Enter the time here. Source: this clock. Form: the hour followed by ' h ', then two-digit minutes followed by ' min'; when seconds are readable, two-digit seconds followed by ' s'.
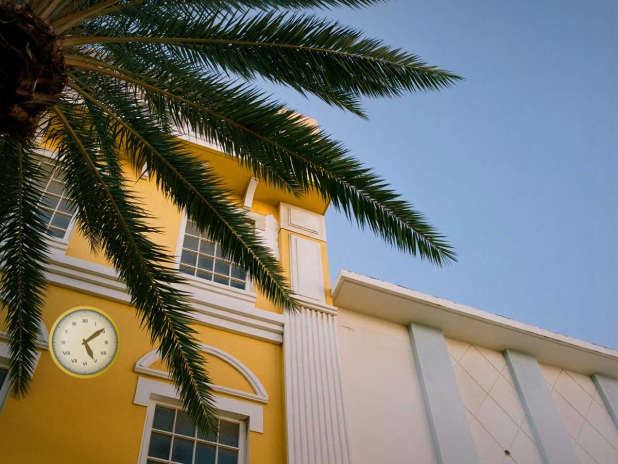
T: 5 h 09 min
